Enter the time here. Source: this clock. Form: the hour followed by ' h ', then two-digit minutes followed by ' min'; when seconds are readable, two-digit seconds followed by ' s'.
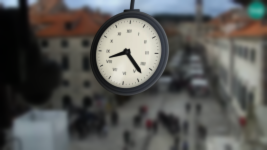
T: 8 h 23 min
